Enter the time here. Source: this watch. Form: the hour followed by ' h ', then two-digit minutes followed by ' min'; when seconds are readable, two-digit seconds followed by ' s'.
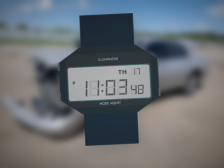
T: 11 h 03 min 48 s
